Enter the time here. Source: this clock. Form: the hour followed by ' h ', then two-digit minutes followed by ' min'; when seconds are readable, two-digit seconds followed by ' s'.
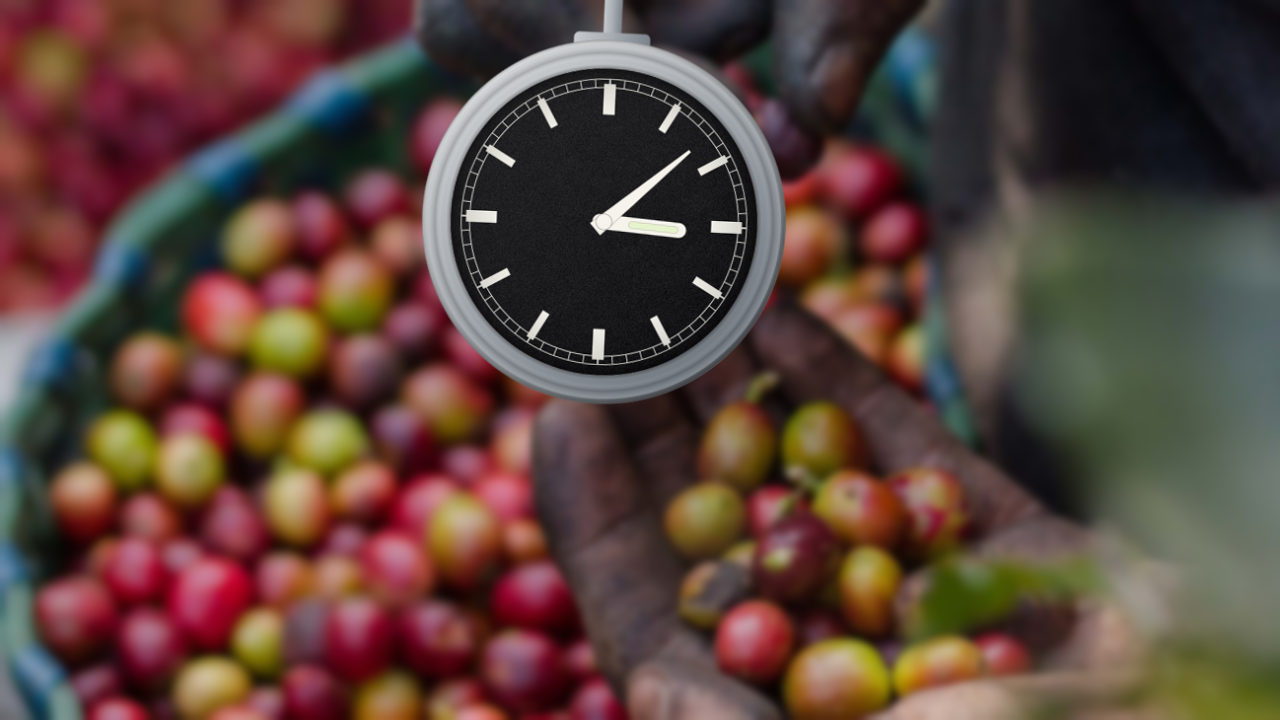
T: 3 h 08 min
